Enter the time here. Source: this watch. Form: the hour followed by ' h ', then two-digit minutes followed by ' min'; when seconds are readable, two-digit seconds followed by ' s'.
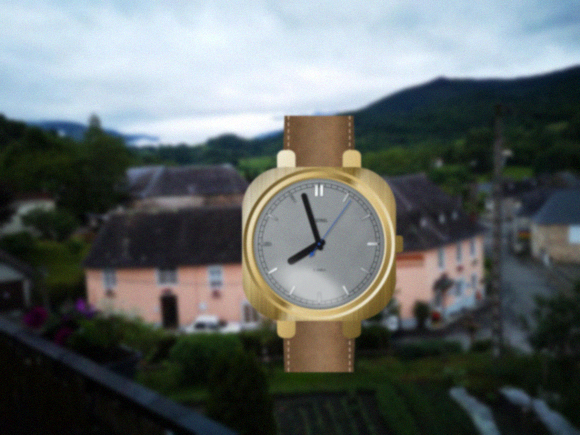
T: 7 h 57 min 06 s
